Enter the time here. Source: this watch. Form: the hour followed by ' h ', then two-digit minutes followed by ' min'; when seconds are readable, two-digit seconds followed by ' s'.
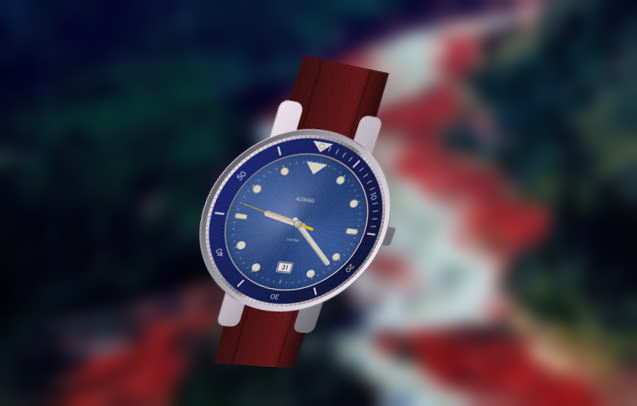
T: 9 h 21 min 47 s
